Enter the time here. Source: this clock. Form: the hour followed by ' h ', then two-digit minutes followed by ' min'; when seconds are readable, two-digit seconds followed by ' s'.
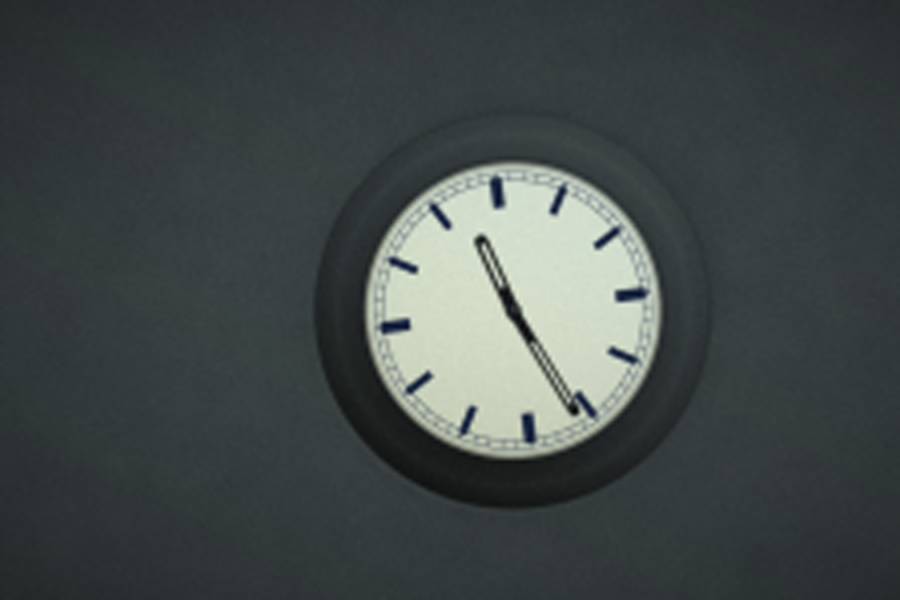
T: 11 h 26 min
